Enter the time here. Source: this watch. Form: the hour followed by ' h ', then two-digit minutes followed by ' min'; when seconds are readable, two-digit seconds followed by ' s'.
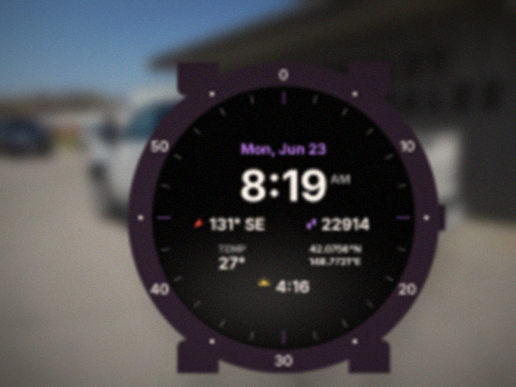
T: 8 h 19 min
